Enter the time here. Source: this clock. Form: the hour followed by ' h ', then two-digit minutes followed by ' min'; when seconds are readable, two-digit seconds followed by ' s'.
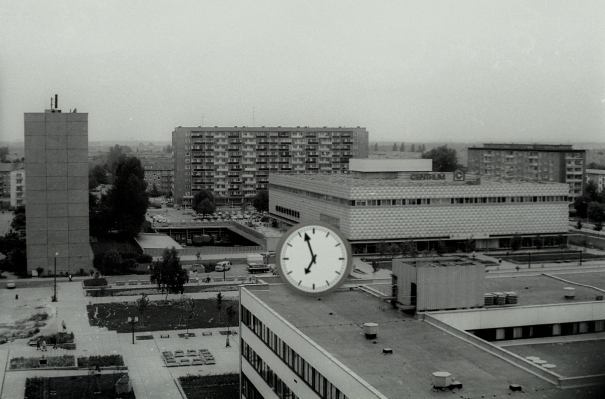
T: 6 h 57 min
